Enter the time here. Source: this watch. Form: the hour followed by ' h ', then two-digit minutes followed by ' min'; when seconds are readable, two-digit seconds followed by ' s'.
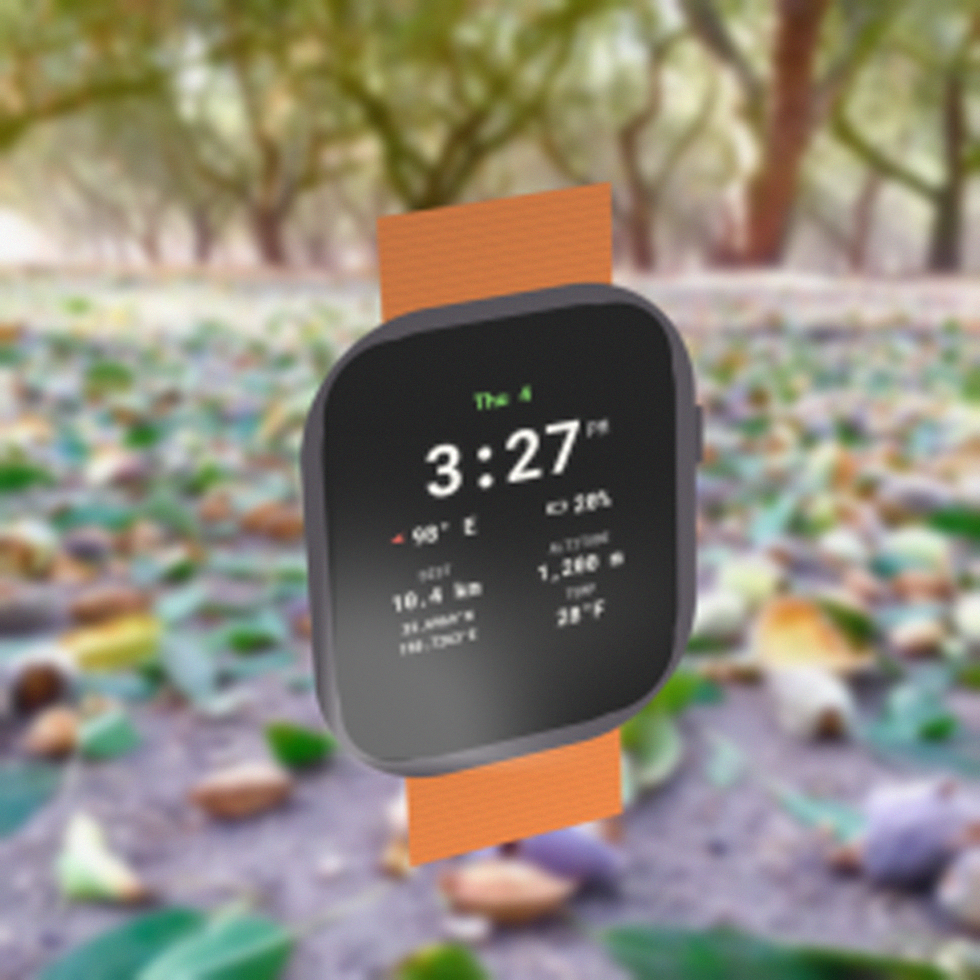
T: 3 h 27 min
